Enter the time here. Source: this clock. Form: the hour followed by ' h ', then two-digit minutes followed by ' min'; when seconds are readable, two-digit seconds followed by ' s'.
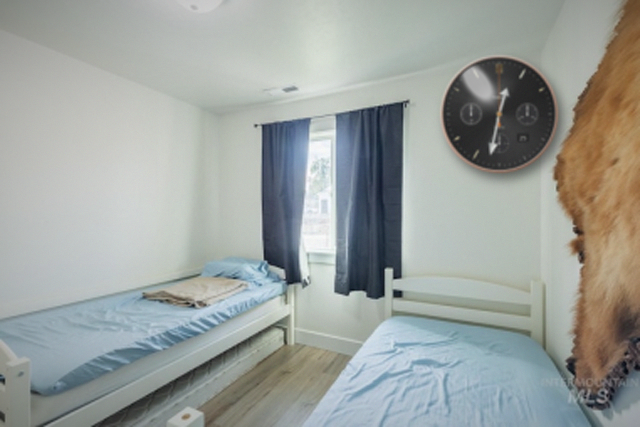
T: 12 h 32 min
